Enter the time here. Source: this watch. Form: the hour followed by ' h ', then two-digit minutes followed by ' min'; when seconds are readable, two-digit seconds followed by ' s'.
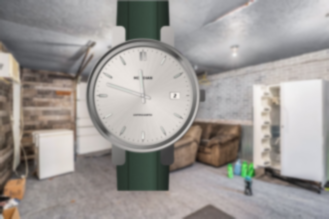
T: 11 h 48 min
